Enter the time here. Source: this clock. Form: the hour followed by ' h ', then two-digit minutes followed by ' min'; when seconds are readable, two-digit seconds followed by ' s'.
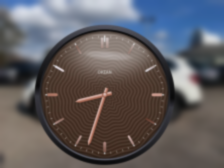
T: 8 h 33 min
